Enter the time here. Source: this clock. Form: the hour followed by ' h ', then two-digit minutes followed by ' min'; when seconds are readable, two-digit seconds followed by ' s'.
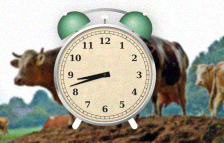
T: 8 h 42 min
